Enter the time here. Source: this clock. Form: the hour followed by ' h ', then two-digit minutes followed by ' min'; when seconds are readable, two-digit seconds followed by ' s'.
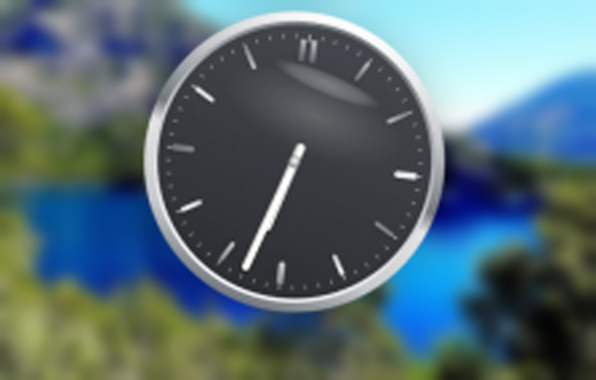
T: 6 h 33 min
